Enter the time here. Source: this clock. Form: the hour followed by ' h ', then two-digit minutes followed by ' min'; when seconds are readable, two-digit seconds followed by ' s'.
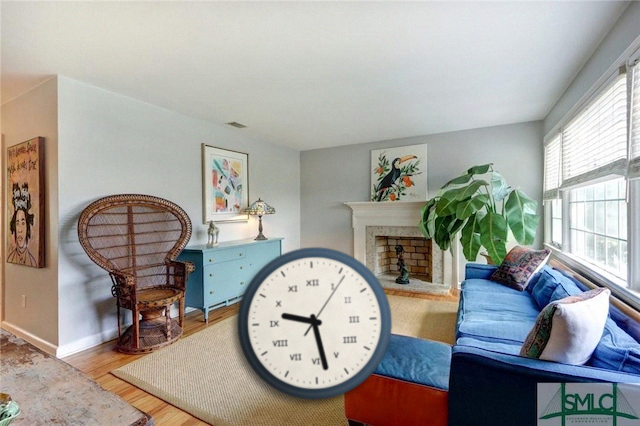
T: 9 h 28 min 06 s
